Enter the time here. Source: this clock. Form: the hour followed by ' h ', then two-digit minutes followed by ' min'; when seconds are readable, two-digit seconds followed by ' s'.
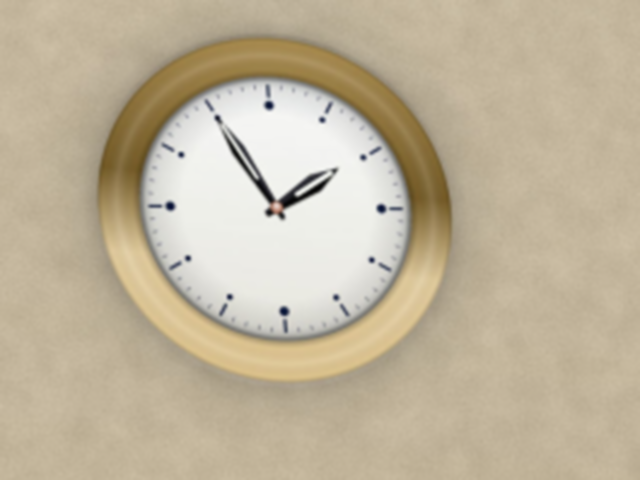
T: 1 h 55 min
